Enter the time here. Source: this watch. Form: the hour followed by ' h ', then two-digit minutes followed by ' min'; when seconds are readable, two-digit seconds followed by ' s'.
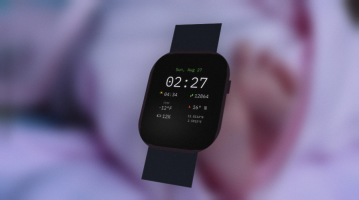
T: 2 h 27 min
